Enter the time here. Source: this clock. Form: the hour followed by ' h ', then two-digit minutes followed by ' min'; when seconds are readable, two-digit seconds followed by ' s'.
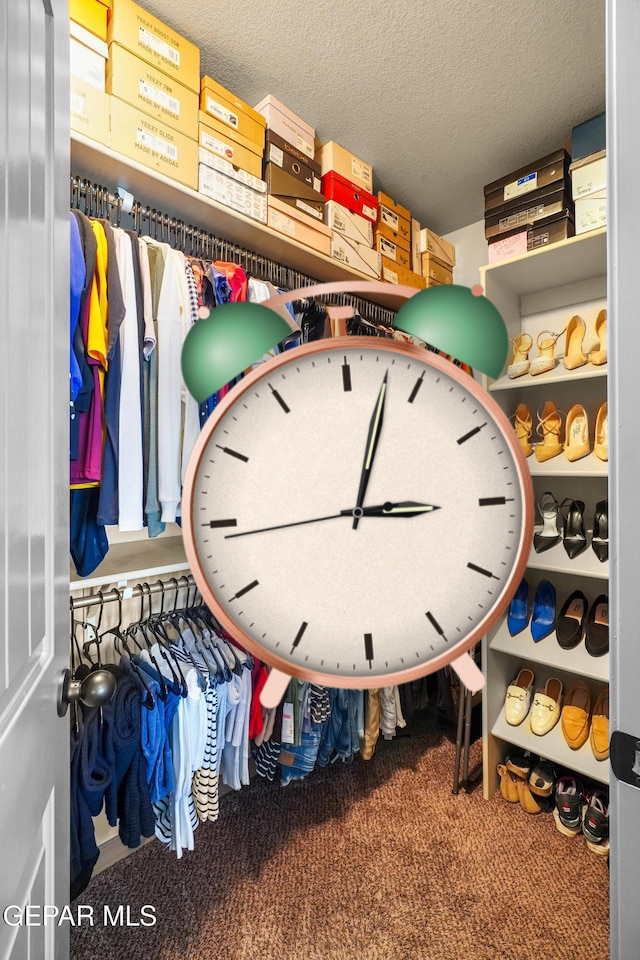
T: 3 h 02 min 44 s
